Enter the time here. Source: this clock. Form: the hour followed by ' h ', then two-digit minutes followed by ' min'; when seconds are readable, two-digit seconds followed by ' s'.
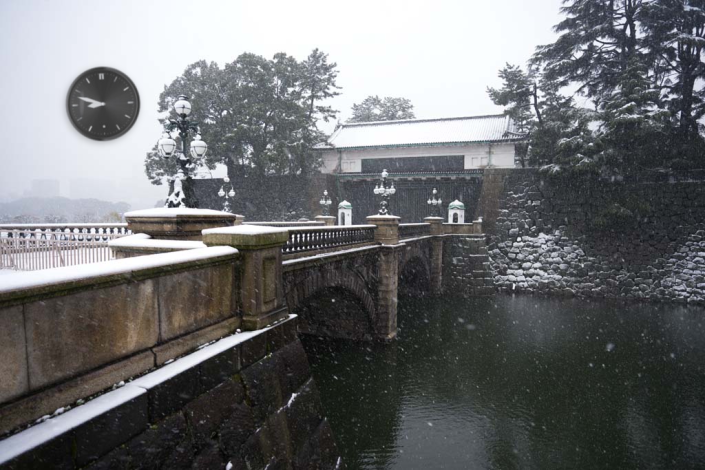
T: 8 h 48 min
